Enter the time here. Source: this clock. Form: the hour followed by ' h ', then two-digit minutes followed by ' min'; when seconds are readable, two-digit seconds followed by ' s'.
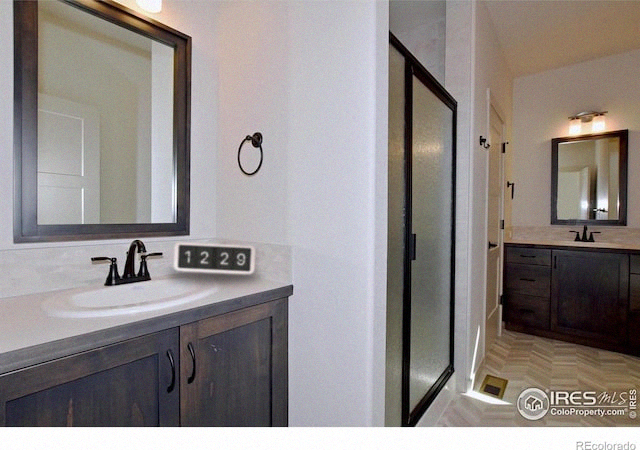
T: 12 h 29 min
